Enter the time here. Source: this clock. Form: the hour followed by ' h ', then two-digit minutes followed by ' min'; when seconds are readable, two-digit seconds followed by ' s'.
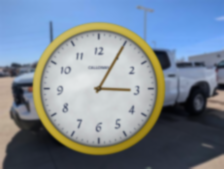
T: 3 h 05 min
